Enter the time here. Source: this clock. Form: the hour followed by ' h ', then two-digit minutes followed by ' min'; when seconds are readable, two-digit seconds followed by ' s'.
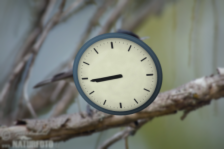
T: 8 h 44 min
